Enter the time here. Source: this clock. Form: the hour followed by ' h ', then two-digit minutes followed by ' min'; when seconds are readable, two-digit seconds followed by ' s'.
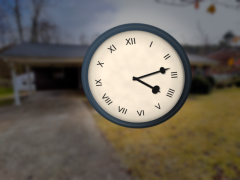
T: 4 h 13 min
